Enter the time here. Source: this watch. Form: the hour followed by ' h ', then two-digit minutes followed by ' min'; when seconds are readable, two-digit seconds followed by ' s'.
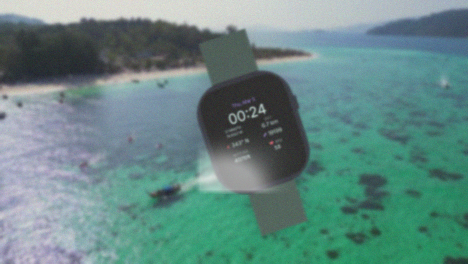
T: 0 h 24 min
